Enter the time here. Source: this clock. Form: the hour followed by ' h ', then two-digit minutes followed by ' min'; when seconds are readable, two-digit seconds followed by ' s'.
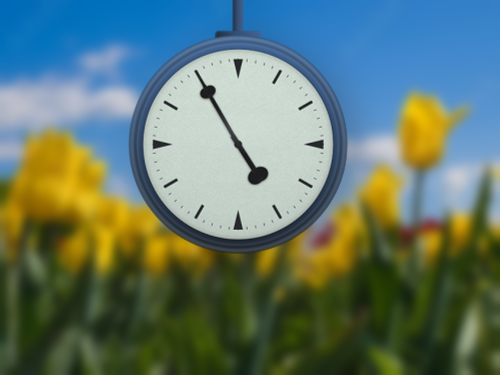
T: 4 h 55 min
